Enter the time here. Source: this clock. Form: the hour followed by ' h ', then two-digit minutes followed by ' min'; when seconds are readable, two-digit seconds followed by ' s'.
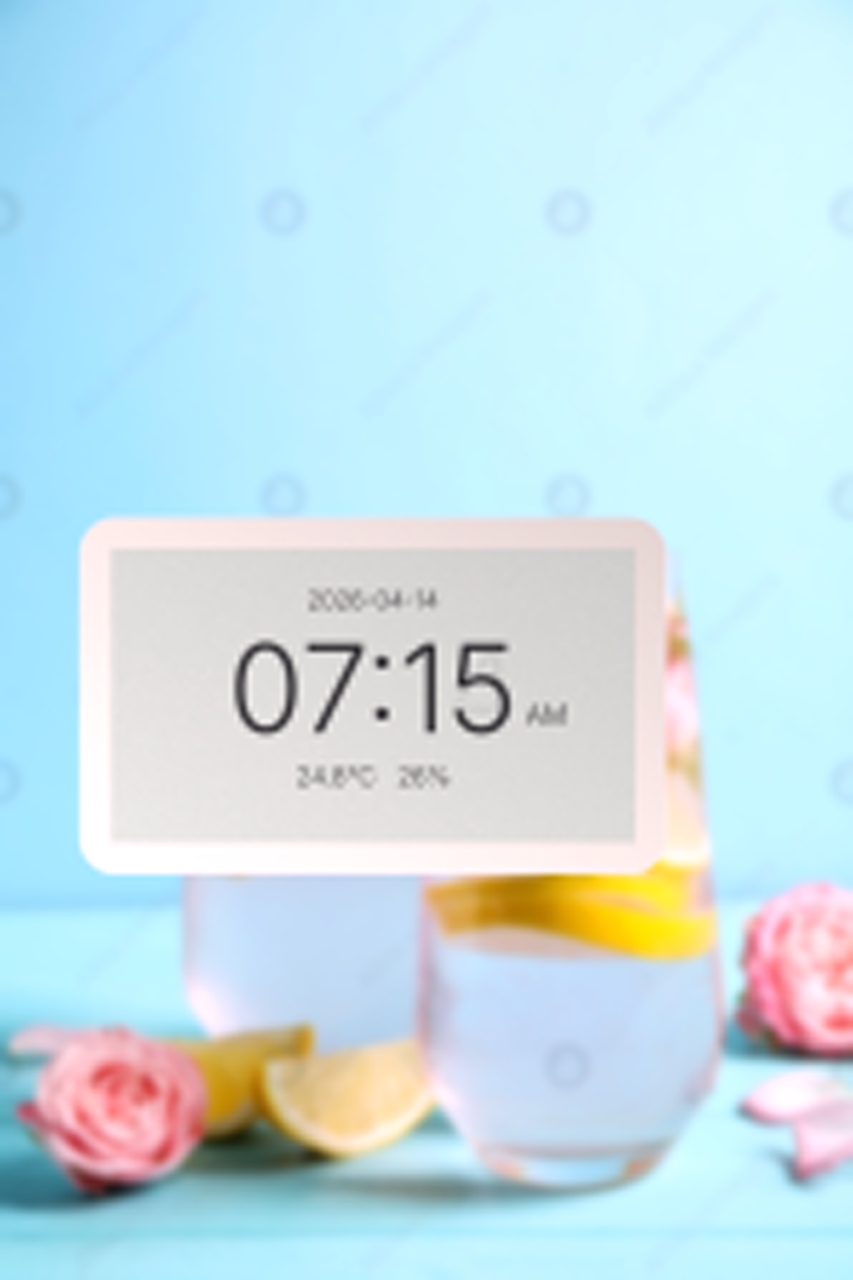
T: 7 h 15 min
